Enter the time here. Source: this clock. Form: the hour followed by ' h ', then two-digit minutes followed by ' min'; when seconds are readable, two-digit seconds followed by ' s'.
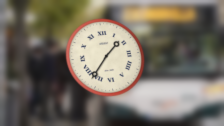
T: 1 h 37 min
